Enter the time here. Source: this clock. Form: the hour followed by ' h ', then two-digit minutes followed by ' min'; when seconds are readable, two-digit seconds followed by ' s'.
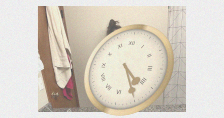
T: 4 h 25 min
